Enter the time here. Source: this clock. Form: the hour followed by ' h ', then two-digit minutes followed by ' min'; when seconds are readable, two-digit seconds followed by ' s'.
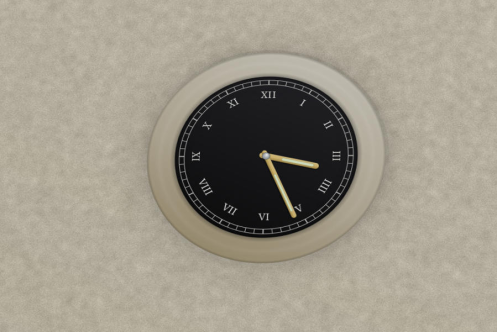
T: 3 h 26 min
